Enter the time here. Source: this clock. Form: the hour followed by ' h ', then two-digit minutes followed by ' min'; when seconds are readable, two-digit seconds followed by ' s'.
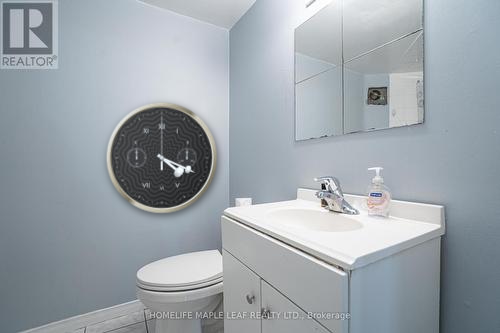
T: 4 h 19 min
